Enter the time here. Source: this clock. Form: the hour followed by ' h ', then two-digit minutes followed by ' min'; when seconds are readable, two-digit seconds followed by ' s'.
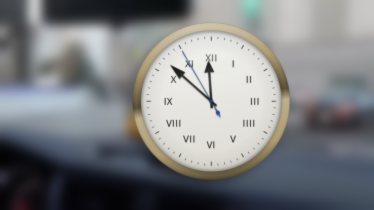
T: 11 h 51 min 55 s
